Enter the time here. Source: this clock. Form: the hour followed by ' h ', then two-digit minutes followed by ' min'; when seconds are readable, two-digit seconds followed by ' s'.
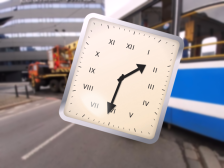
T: 1 h 31 min
